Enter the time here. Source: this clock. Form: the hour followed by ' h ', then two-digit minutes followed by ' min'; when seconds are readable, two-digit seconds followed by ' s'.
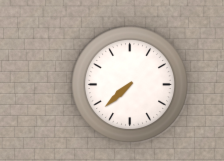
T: 7 h 38 min
